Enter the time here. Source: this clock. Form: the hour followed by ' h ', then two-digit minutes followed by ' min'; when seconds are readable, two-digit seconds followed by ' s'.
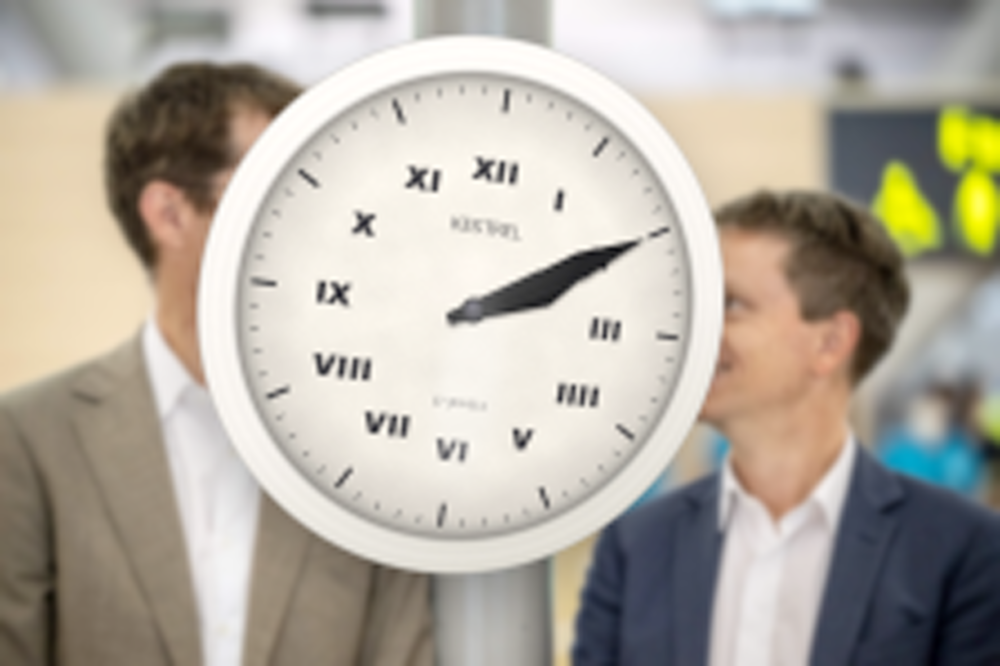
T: 2 h 10 min
